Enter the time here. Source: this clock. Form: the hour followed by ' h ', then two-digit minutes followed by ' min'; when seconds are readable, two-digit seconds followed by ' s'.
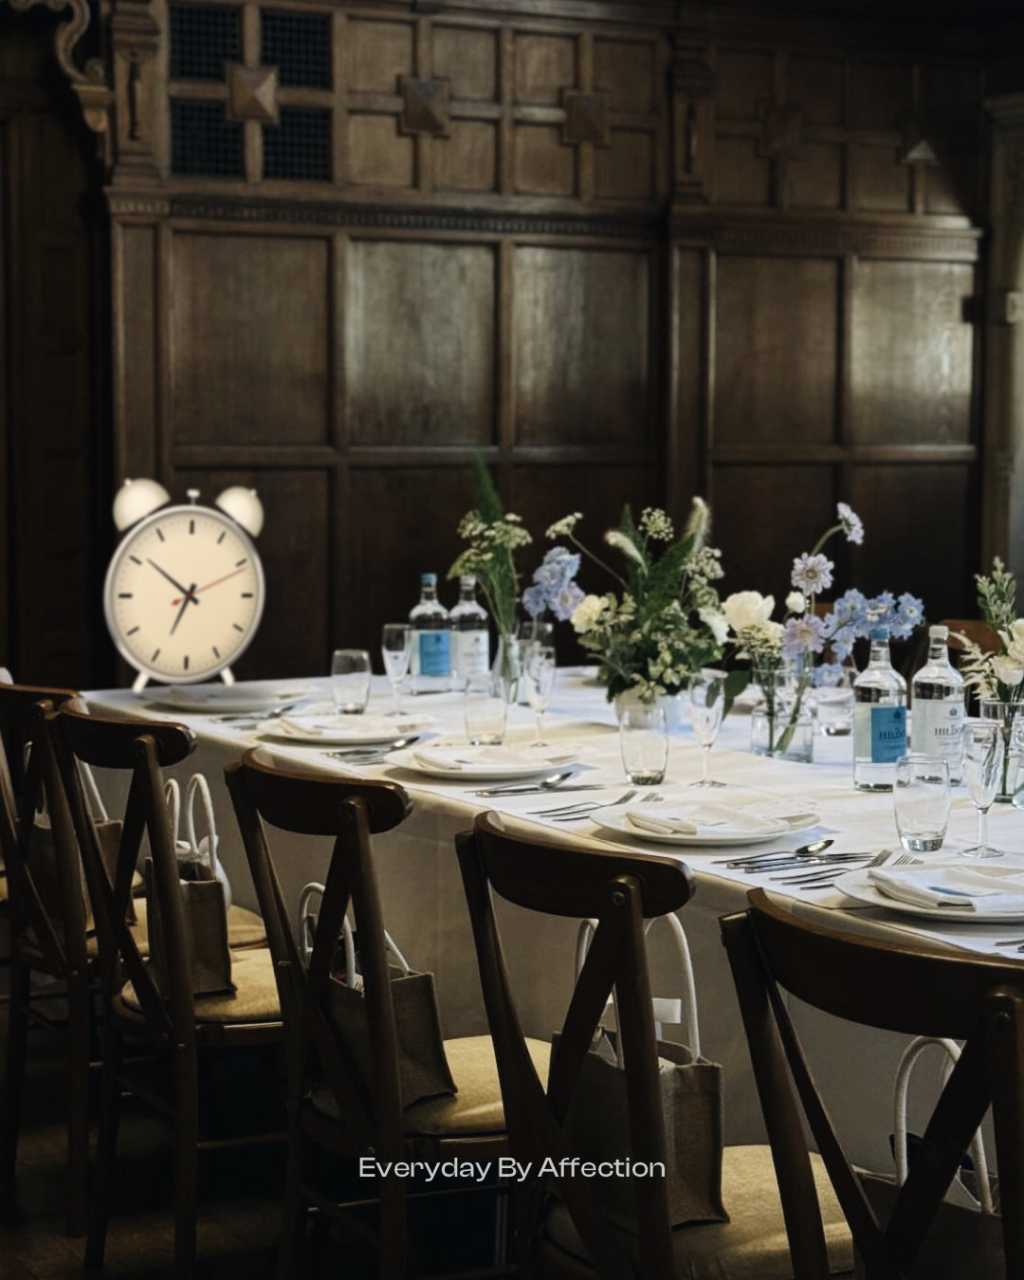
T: 6 h 51 min 11 s
